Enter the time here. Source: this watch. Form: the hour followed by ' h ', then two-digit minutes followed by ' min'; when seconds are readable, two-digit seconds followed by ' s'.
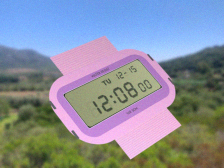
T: 12 h 08 min 00 s
